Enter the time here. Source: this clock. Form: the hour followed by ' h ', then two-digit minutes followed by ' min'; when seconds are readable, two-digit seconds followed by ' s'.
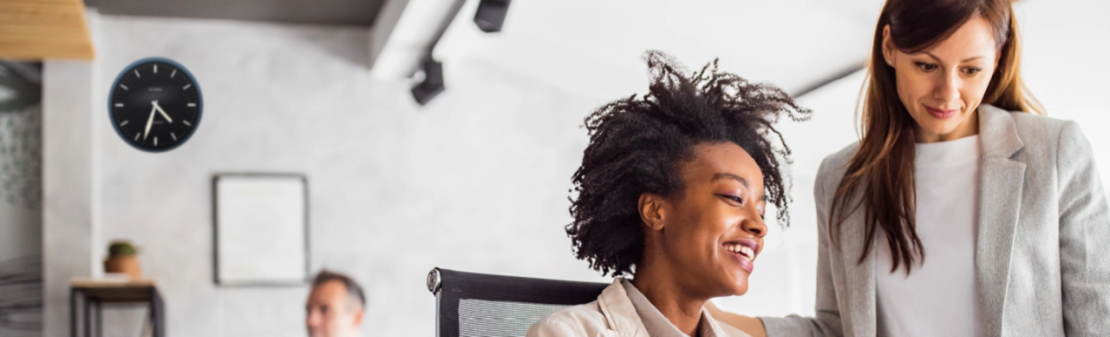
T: 4 h 33 min
